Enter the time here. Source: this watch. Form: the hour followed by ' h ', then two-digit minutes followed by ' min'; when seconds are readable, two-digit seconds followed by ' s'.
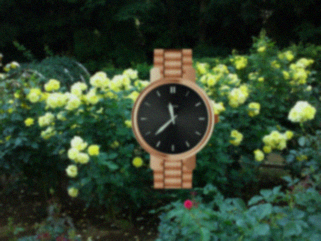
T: 11 h 38 min
